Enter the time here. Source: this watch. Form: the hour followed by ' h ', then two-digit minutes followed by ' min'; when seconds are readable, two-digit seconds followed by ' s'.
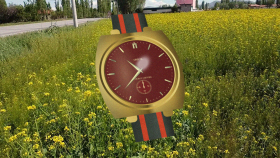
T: 10 h 38 min
